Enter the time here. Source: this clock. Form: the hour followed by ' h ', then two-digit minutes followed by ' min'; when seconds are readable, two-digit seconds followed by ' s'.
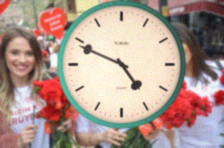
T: 4 h 49 min
